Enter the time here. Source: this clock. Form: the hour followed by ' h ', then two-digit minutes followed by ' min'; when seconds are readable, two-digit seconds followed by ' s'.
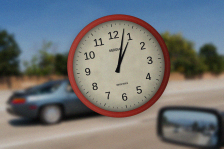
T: 1 h 03 min
